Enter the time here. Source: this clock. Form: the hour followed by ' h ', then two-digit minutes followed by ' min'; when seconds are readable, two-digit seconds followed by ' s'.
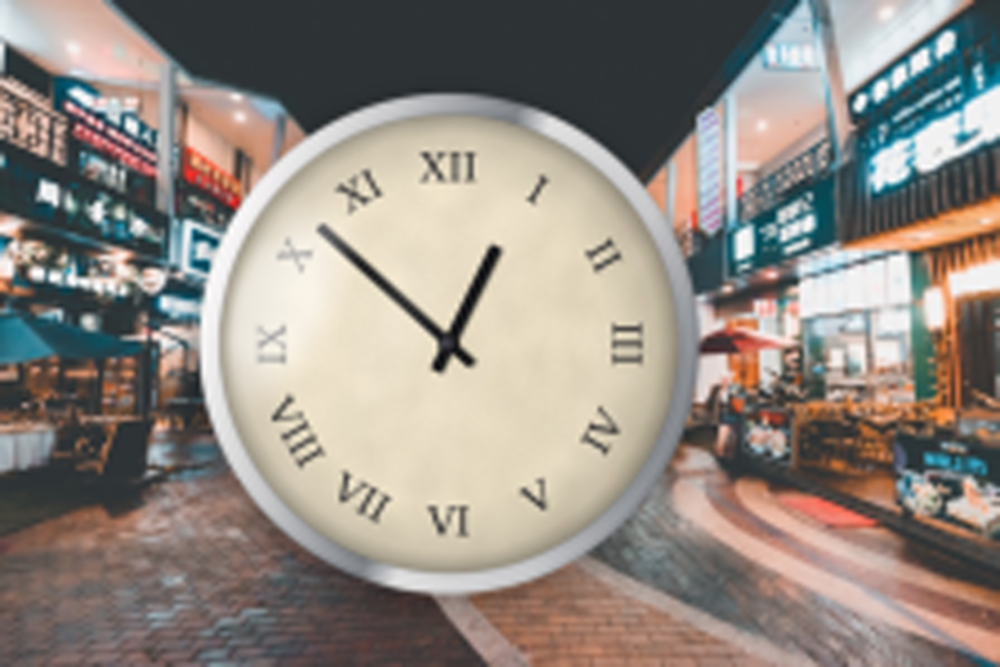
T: 12 h 52 min
